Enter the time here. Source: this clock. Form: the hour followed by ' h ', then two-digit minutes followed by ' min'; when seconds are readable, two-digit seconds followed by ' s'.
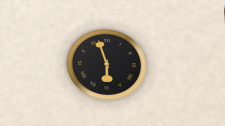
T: 5 h 57 min
